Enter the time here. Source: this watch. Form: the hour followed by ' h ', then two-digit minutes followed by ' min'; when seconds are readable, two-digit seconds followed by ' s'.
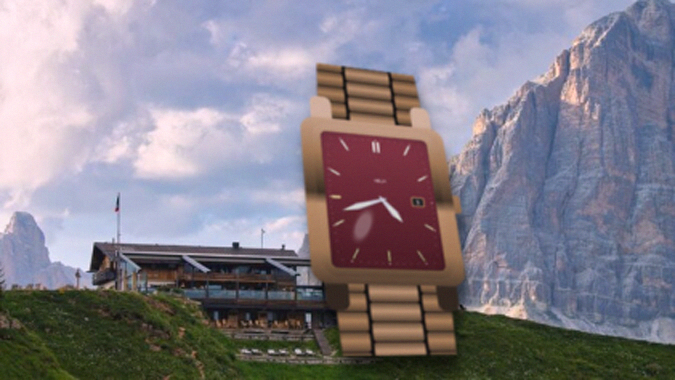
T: 4 h 42 min
